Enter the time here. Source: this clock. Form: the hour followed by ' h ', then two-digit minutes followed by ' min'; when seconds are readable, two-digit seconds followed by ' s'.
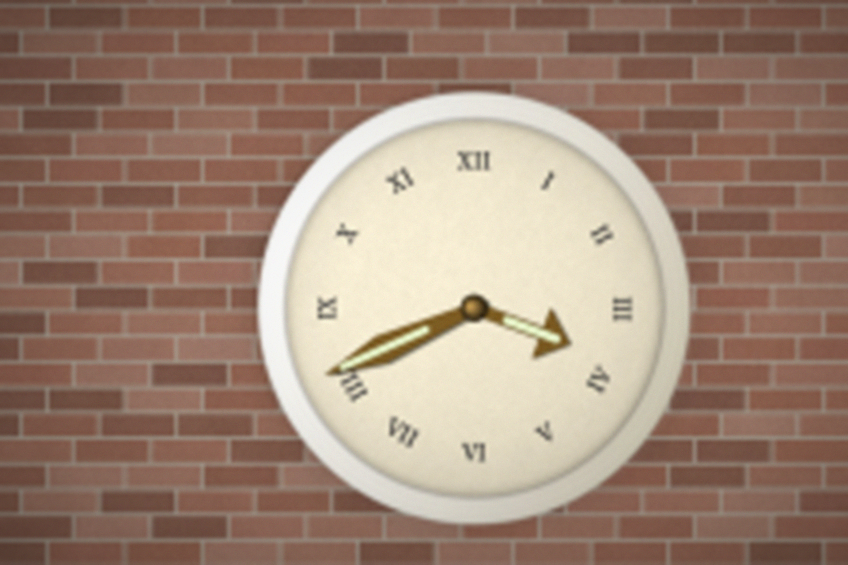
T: 3 h 41 min
